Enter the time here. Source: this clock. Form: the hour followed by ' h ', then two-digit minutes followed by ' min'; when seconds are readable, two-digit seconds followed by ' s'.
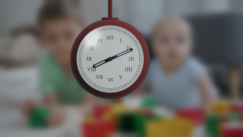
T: 8 h 11 min
